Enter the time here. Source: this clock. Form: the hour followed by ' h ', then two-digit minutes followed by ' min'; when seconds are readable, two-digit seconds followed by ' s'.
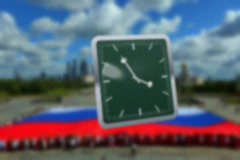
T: 3 h 55 min
